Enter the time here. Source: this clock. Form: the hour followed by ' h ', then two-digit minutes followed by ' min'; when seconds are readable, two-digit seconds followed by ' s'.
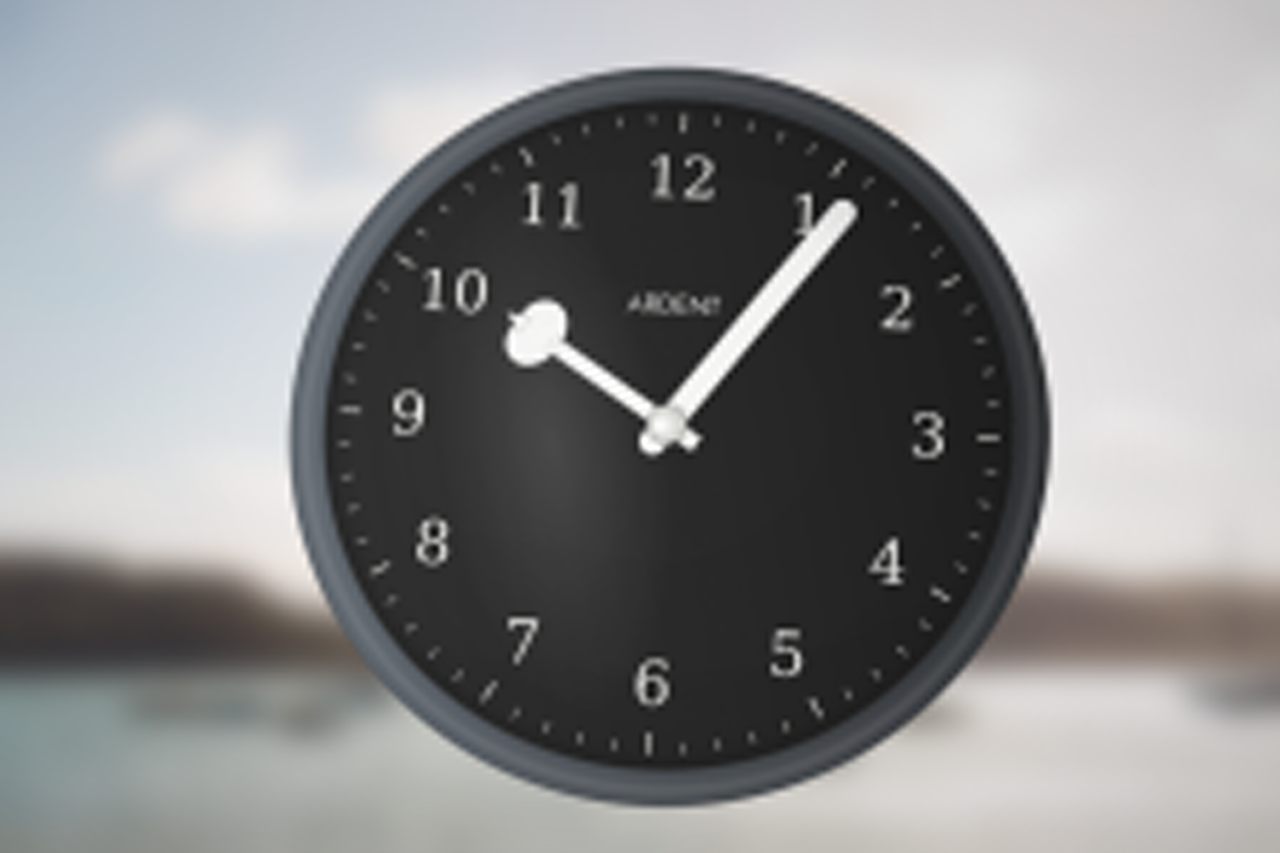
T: 10 h 06 min
